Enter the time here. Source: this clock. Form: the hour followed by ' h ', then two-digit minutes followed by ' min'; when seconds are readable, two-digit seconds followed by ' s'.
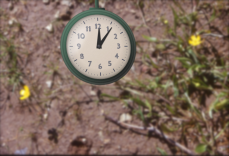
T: 12 h 06 min
